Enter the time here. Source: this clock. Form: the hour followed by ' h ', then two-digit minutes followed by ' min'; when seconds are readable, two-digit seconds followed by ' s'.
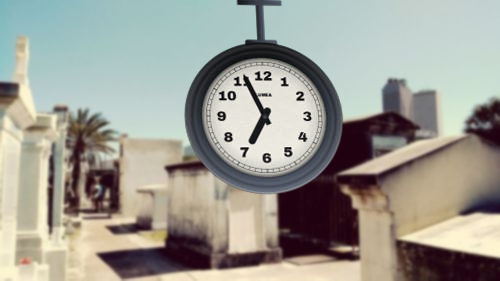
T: 6 h 56 min
